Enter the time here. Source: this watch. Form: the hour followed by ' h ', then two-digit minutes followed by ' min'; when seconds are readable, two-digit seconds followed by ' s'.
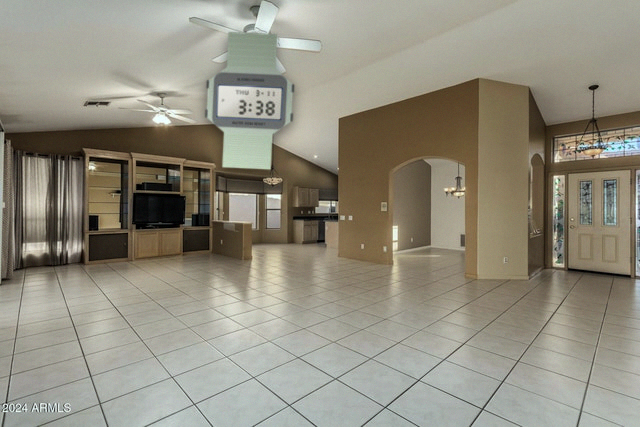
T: 3 h 38 min
